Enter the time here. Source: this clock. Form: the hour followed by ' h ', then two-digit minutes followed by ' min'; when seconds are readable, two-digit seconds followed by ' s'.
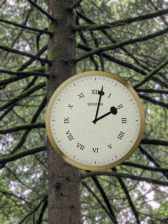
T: 2 h 02 min
